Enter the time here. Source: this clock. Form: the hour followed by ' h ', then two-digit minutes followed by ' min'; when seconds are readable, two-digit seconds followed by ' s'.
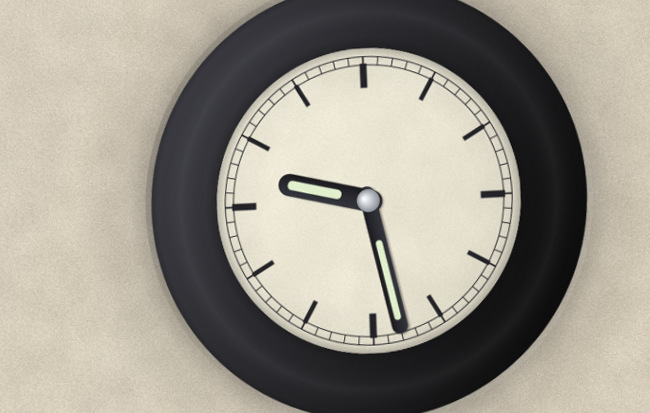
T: 9 h 28 min
